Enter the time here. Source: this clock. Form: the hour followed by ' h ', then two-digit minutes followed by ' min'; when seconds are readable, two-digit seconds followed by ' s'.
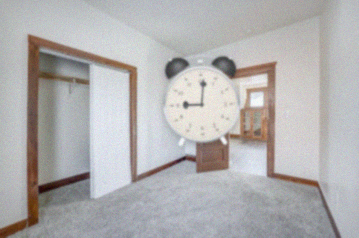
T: 9 h 01 min
